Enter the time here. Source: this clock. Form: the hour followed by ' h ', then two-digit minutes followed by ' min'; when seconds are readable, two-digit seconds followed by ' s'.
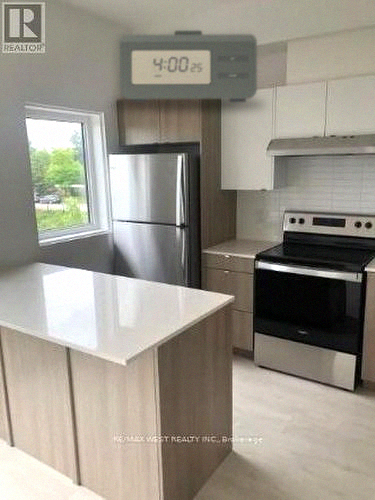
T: 4 h 00 min
